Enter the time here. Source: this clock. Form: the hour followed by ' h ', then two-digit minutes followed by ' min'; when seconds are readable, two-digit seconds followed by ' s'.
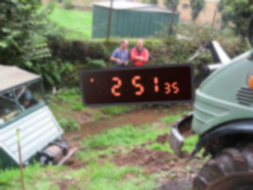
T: 2 h 51 min 35 s
